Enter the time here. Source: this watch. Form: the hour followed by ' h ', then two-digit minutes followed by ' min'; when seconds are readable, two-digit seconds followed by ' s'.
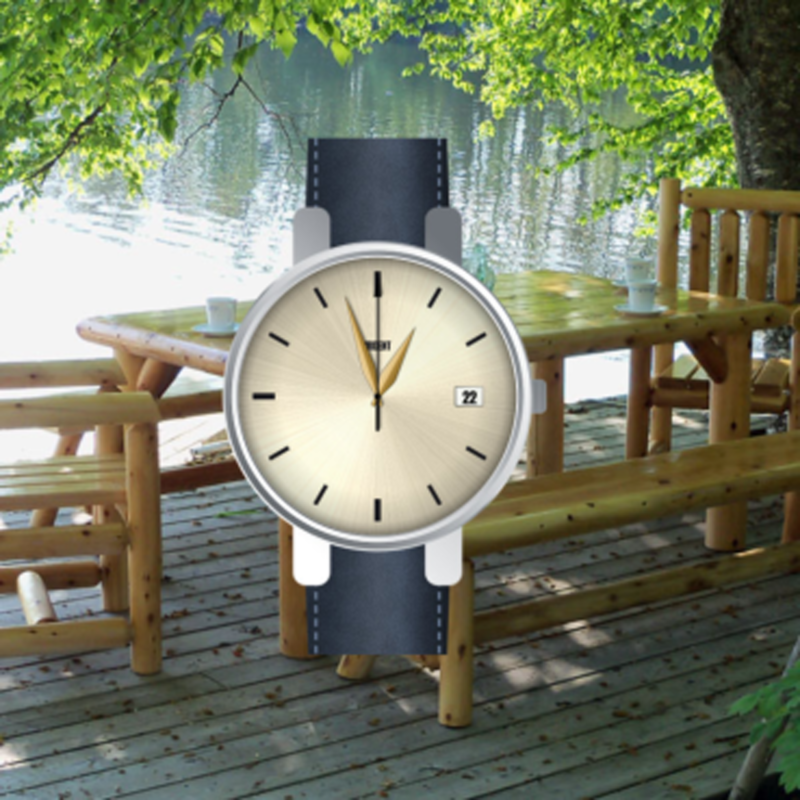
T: 12 h 57 min 00 s
